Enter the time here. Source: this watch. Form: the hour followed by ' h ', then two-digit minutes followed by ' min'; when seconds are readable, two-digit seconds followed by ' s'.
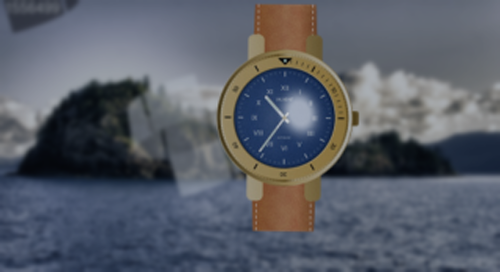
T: 10 h 36 min
